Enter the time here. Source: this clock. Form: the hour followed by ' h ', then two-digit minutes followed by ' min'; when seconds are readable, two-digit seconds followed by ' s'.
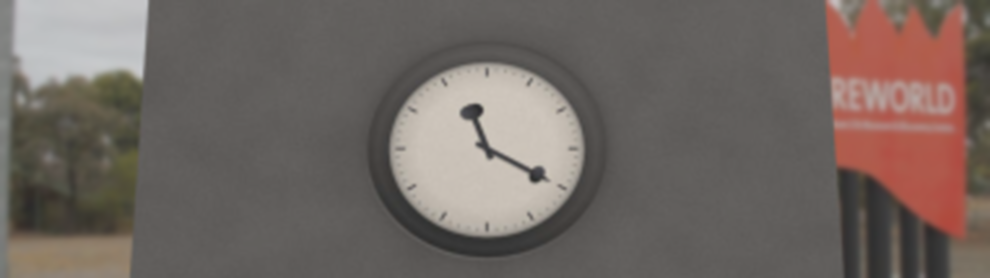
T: 11 h 20 min
